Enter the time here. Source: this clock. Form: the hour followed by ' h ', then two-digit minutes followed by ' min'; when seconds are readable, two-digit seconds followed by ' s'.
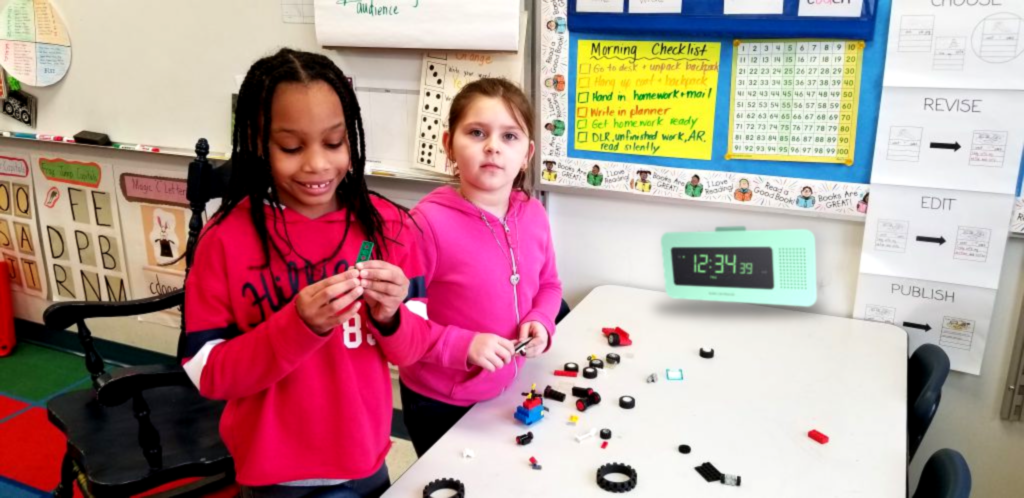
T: 12 h 34 min
